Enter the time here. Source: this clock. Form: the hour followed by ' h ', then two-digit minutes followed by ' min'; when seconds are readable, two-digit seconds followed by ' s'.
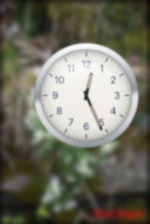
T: 12 h 26 min
